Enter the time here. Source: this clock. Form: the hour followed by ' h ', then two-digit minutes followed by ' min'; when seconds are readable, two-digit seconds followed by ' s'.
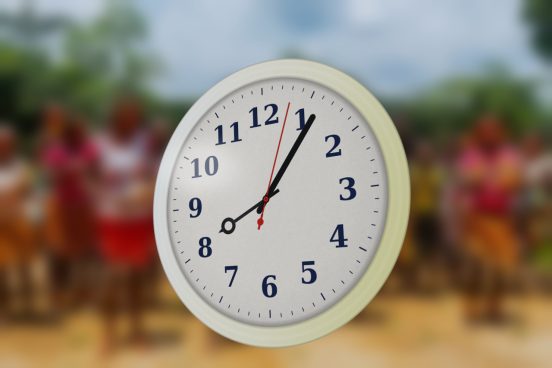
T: 8 h 06 min 03 s
